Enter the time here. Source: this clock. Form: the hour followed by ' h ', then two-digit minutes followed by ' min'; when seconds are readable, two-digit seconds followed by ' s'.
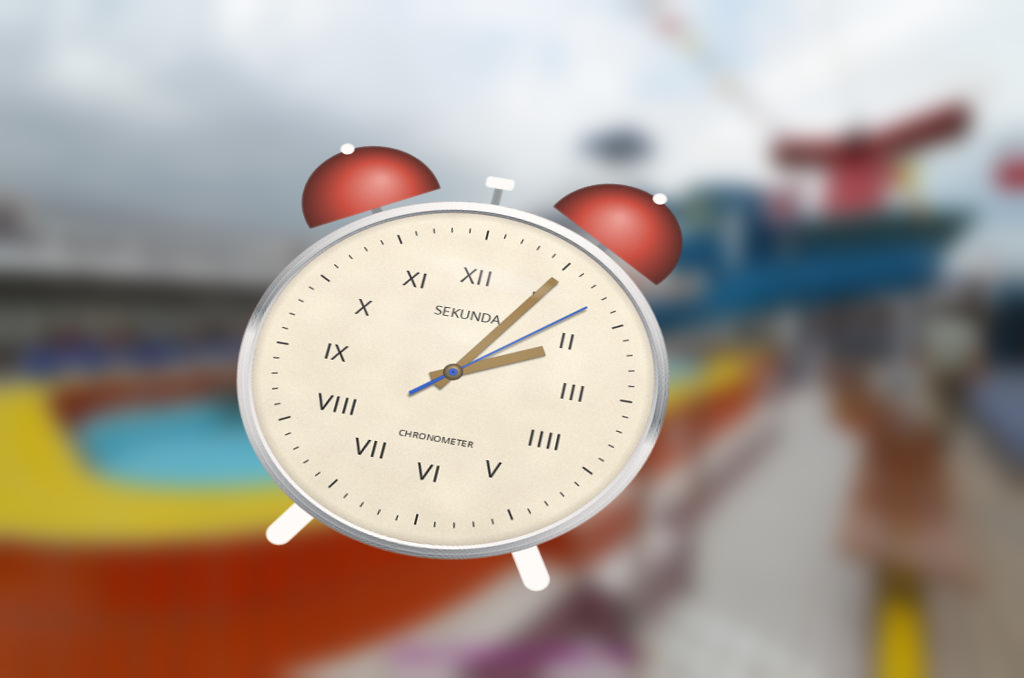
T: 2 h 05 min 08 s
